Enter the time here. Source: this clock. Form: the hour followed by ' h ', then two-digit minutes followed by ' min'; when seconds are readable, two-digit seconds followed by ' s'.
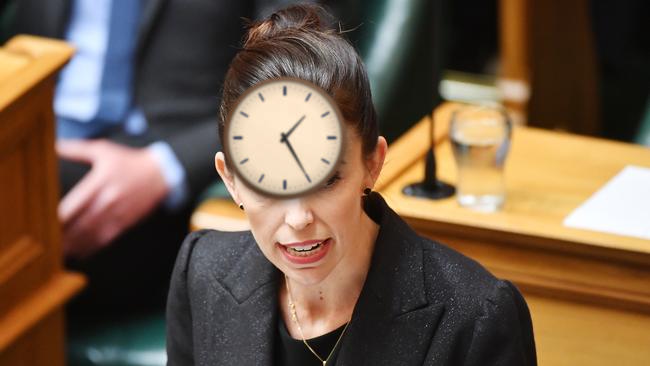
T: 1 h 25 min
